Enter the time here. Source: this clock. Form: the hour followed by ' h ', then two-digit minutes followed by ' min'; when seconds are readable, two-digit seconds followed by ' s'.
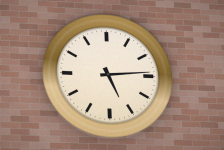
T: 5 h 14 min
